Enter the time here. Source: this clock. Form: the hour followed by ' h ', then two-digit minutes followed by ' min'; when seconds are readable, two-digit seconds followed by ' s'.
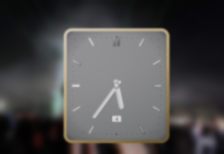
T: 5 h 36 min
